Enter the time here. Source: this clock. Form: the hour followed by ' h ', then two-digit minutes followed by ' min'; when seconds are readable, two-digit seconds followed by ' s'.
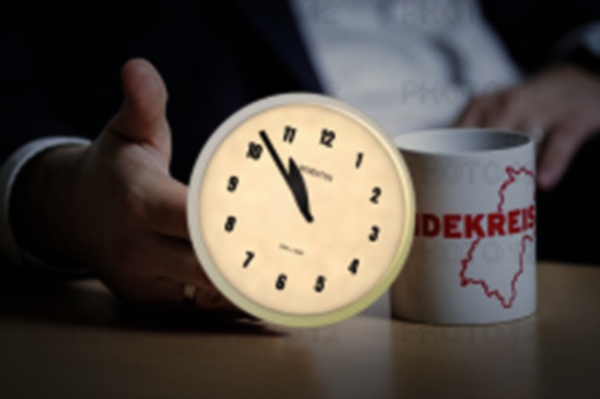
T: 10 h 52 min
